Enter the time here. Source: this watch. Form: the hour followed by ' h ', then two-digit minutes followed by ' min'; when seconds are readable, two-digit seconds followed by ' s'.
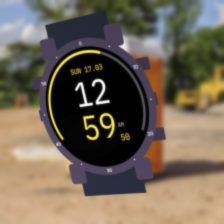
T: 12 h 59 min
